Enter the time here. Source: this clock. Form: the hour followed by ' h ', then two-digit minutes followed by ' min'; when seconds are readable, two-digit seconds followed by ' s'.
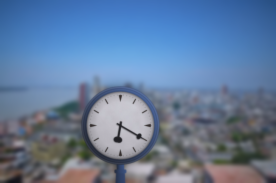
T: 6 h 20 min
